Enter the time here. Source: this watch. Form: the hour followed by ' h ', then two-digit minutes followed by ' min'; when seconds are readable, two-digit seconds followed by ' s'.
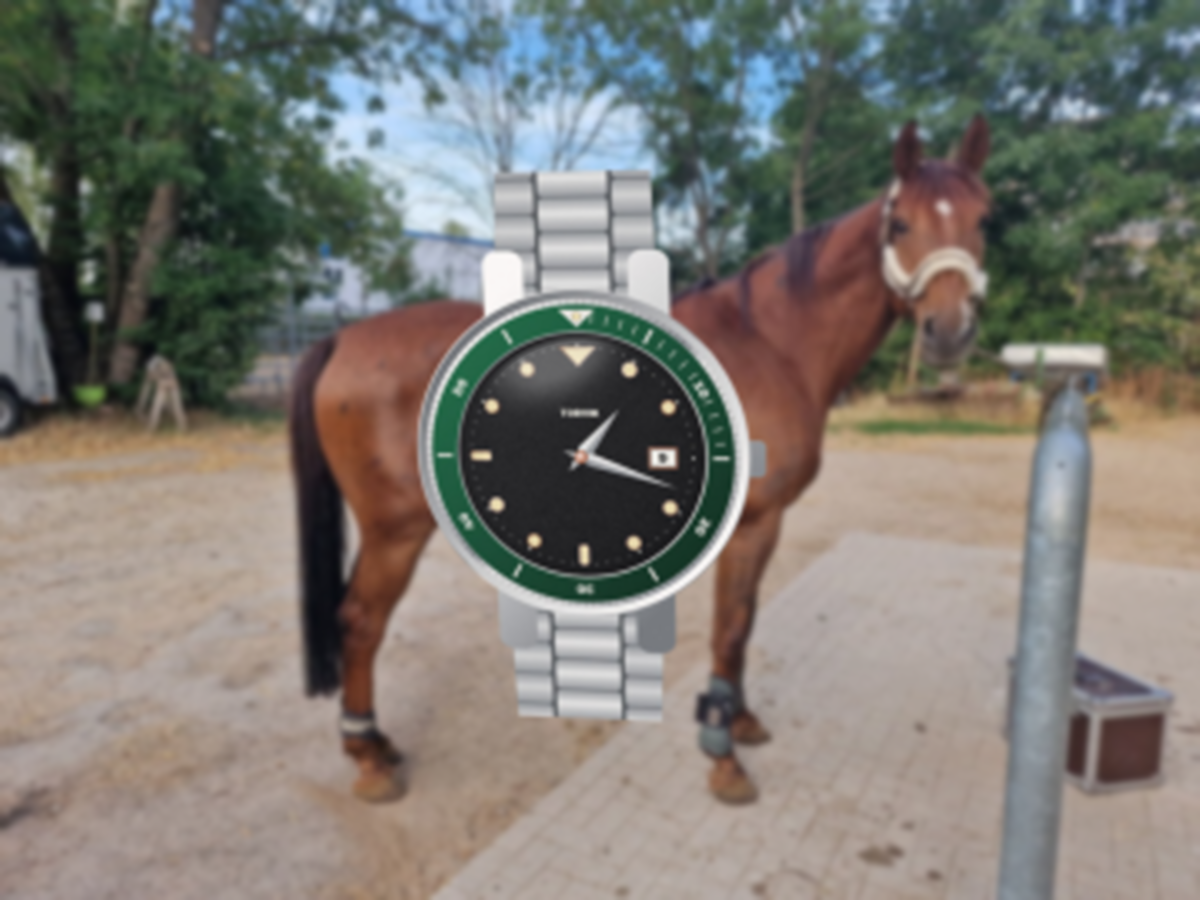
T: 1 h 18 min
